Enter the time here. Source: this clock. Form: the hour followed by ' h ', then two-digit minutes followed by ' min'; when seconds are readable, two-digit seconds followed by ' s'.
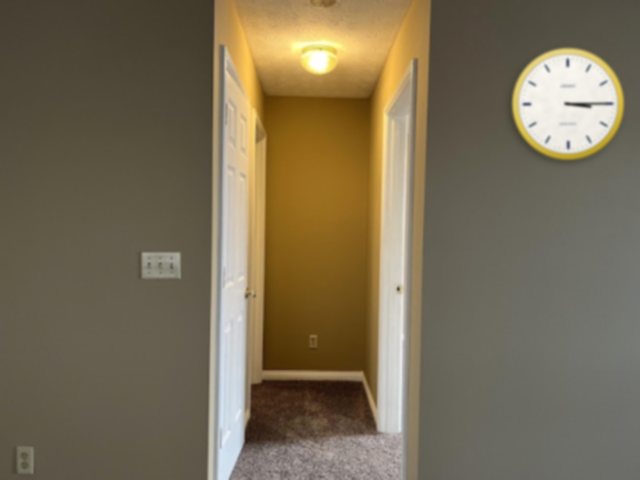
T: 3 h 15 min
